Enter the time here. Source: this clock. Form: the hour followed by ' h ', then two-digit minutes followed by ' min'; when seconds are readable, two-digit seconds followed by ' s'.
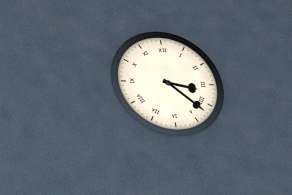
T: 3 h 22 min
